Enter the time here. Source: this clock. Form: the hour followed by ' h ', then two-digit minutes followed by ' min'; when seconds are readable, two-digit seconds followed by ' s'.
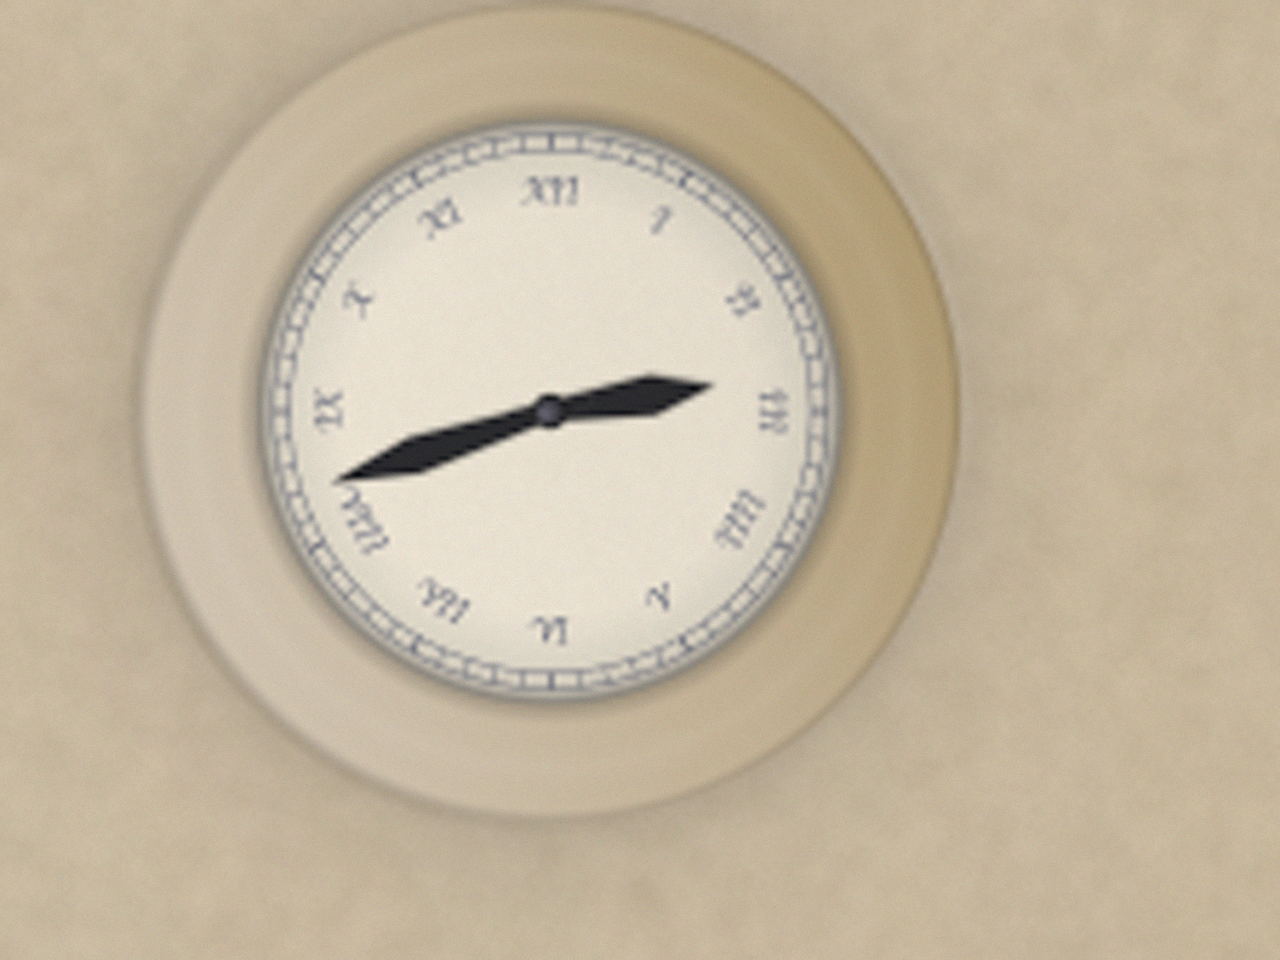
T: 2 h 42 min
